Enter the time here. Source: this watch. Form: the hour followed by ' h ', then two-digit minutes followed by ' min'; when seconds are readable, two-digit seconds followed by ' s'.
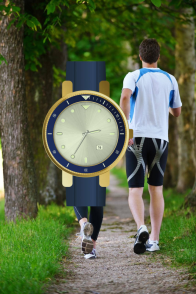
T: 2 h 35 min
